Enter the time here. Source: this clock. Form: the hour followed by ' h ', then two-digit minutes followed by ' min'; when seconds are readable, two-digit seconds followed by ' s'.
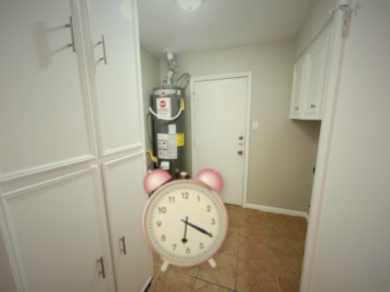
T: 6 h 20 min
